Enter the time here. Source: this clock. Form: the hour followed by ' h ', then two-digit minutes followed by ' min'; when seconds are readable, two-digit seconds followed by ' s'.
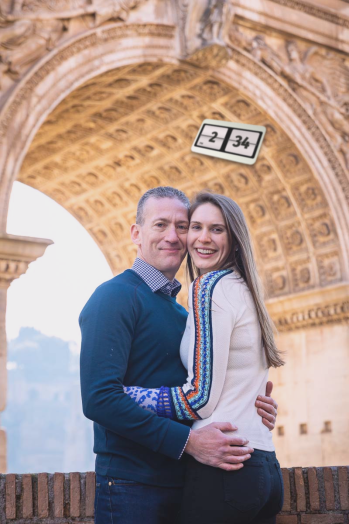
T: 2 h 34 min
